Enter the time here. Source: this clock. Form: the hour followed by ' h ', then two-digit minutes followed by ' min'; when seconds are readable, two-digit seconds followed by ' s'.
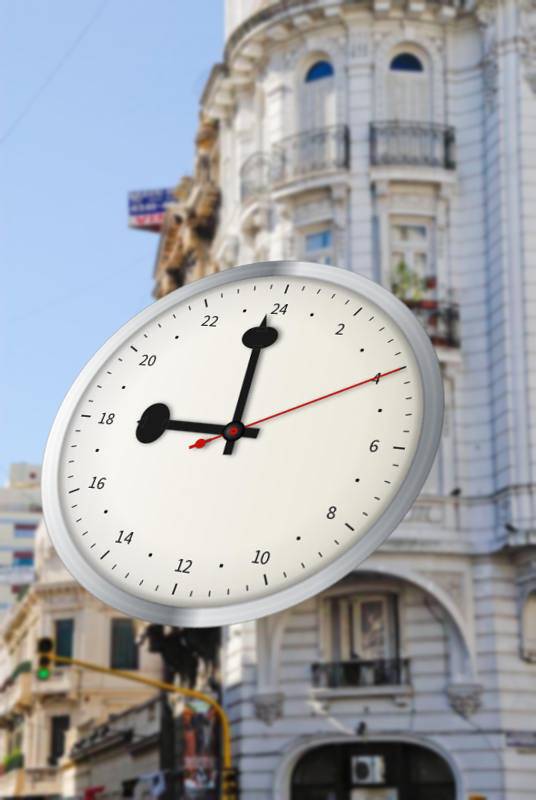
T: 17 h 59 min 10 s
